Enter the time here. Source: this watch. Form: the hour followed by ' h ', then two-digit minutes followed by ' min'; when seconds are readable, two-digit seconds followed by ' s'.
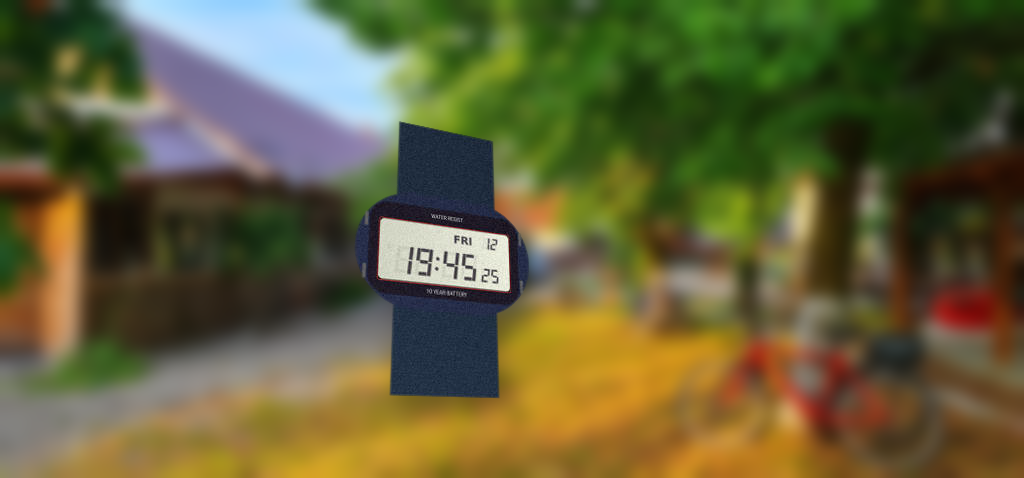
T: 19 h 45 min 25 s
